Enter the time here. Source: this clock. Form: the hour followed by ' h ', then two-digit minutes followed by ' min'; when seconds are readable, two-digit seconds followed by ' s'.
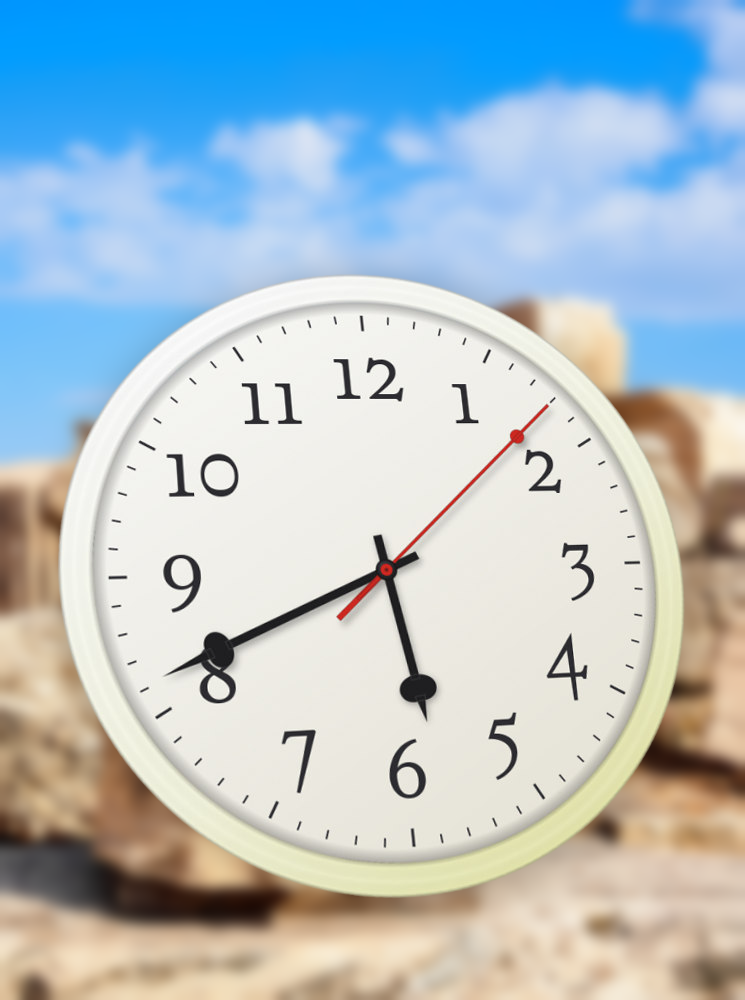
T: 5 h 41 min 08 s
